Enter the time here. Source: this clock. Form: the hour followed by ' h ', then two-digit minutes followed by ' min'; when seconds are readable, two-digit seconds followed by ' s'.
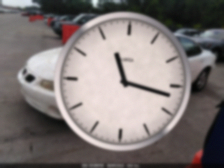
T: 11 h 17 min
